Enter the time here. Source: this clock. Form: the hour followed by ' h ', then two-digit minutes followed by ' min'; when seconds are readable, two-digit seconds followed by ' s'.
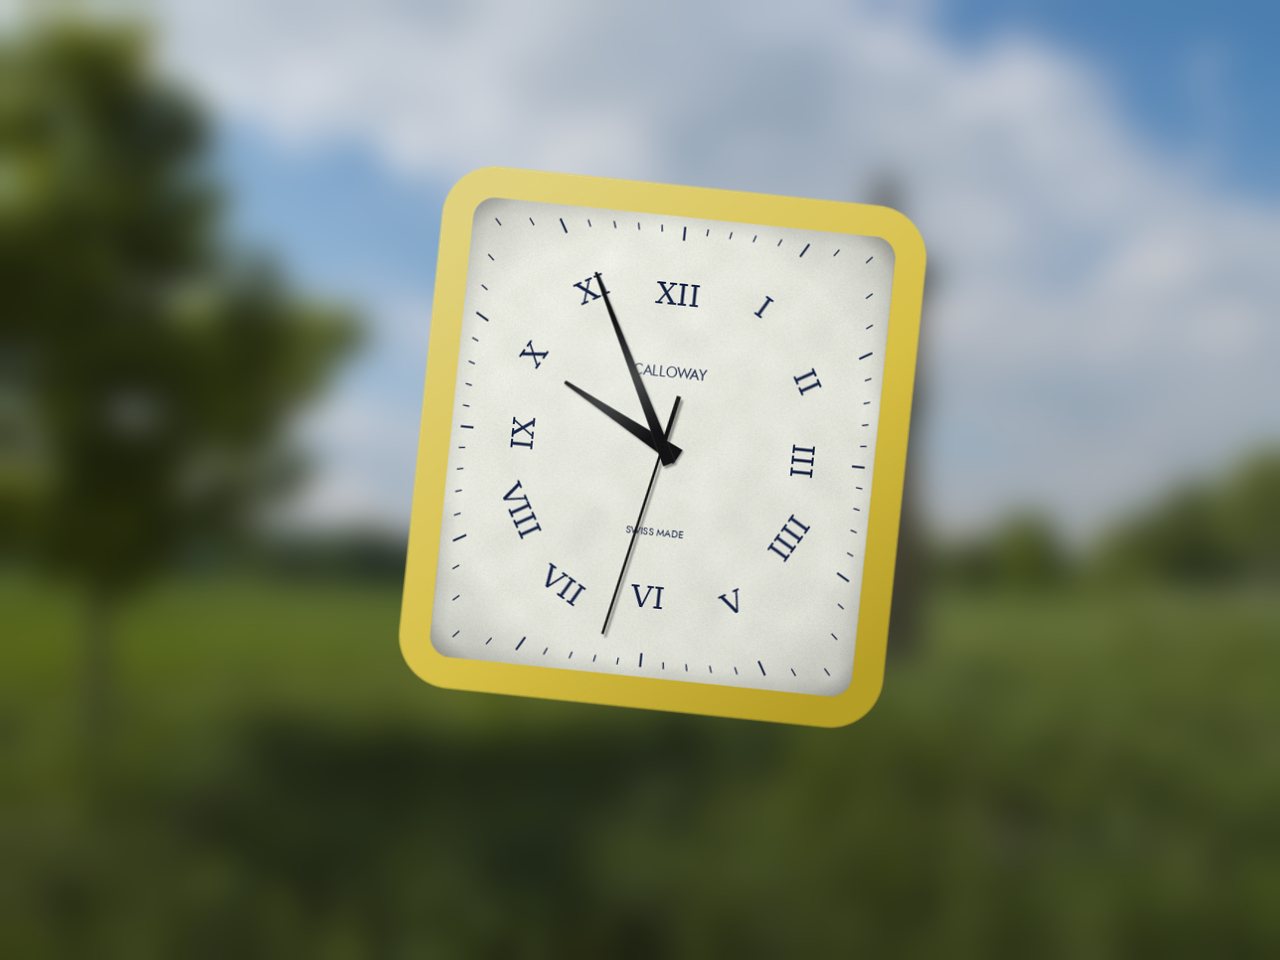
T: 9 h 55 min 32 s
